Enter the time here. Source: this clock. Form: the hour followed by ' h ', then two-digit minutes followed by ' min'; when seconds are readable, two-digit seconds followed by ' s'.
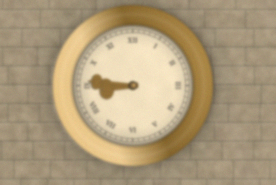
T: 8 h 46 min
